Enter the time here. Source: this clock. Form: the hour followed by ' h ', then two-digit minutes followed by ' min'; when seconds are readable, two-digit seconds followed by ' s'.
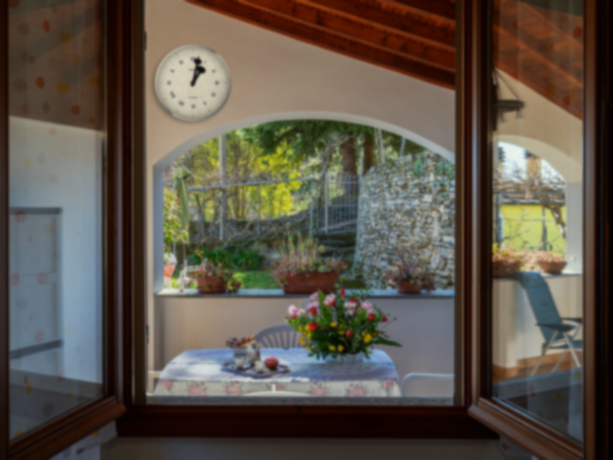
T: 1 h 02 min
